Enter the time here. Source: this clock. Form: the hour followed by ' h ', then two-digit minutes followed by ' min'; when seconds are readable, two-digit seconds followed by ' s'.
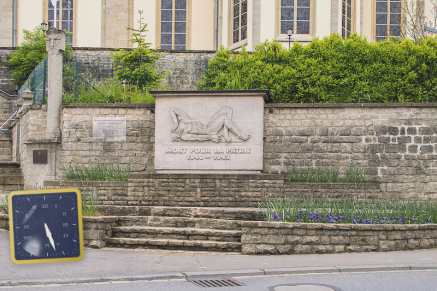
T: 5 h 27 min
